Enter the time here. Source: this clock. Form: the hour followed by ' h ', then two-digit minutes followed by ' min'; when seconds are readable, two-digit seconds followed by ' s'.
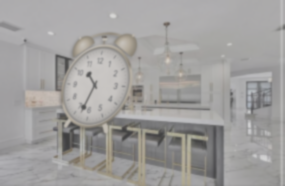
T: 10 h 33 min
